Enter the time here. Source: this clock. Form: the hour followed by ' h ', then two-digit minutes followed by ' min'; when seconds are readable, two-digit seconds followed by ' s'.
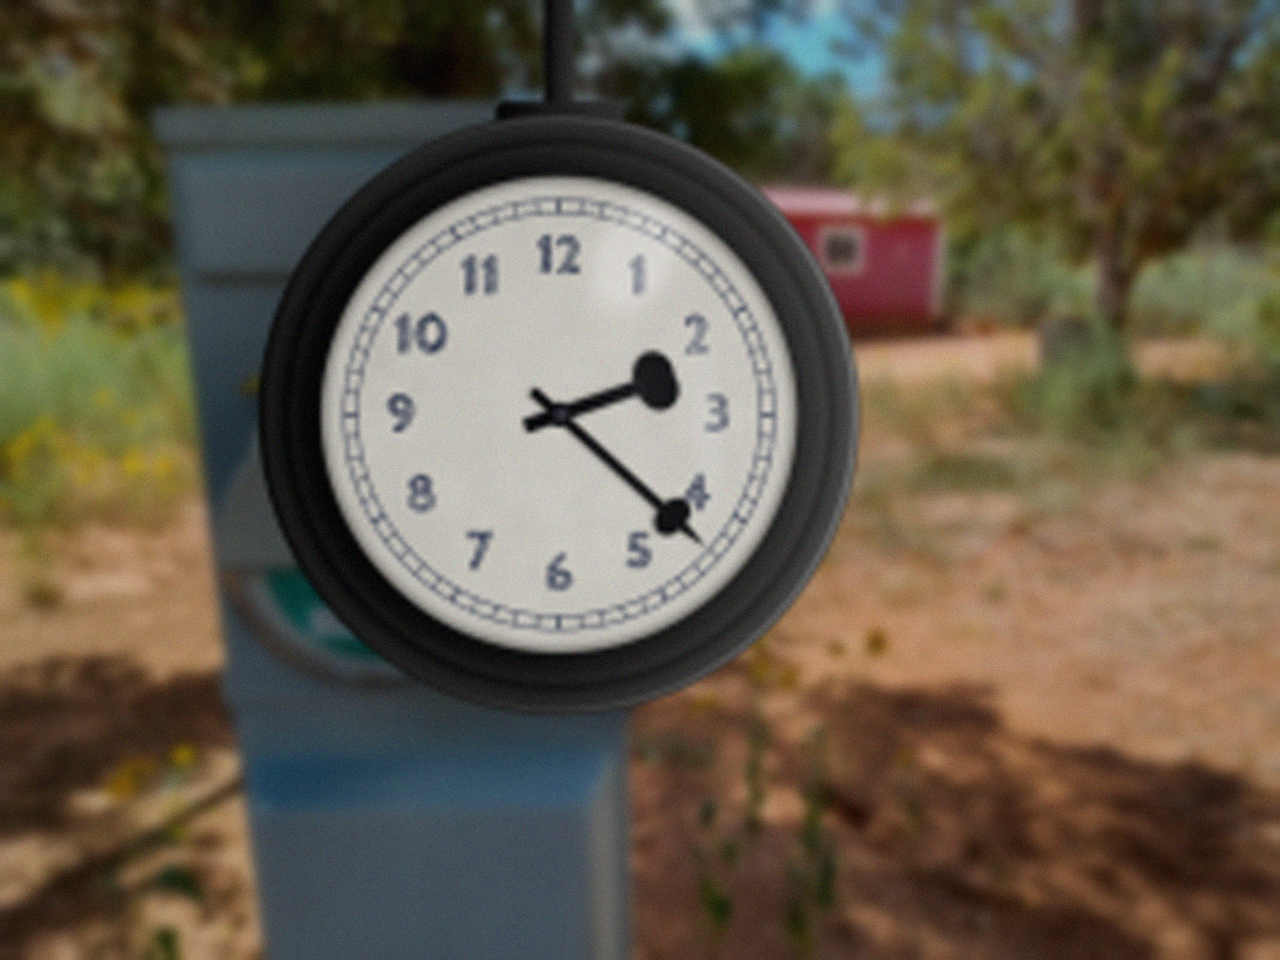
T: 2 h 22 min
